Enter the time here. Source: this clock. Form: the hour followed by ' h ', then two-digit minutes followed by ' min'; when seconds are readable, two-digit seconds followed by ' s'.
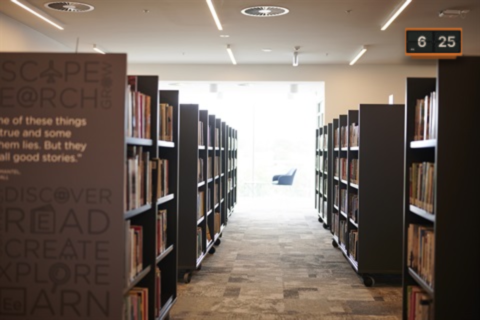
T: 6 h 25 min
